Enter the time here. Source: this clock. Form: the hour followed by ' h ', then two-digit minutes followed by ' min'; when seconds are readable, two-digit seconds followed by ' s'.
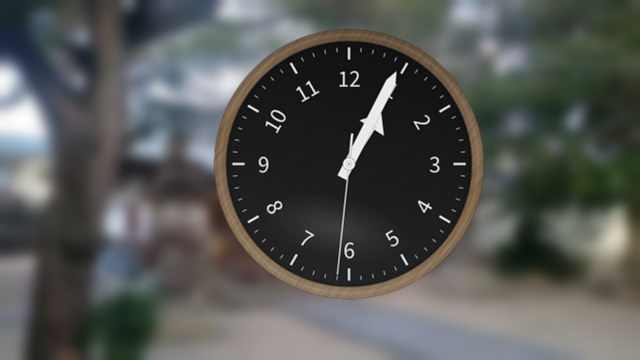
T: 1 h 04 min 31 s
